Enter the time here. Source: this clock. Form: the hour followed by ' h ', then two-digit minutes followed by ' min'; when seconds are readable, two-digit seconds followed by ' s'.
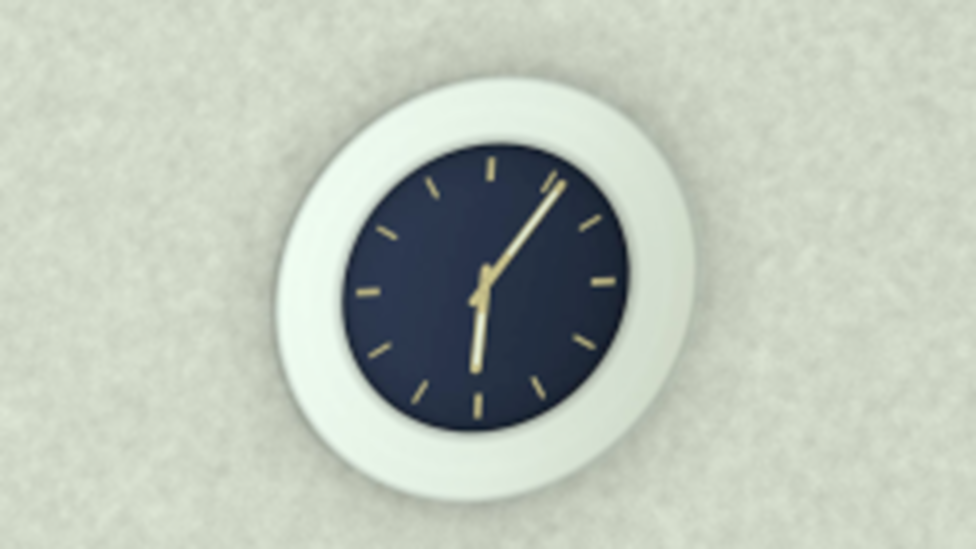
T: 6 h 06 min
